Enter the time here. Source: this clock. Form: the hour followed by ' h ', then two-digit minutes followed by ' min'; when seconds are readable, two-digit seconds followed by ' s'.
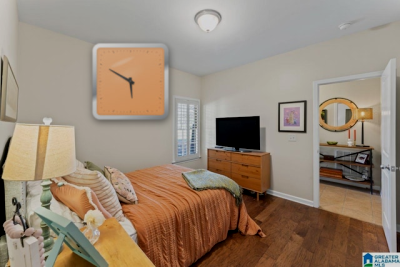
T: 5 h 50 min
